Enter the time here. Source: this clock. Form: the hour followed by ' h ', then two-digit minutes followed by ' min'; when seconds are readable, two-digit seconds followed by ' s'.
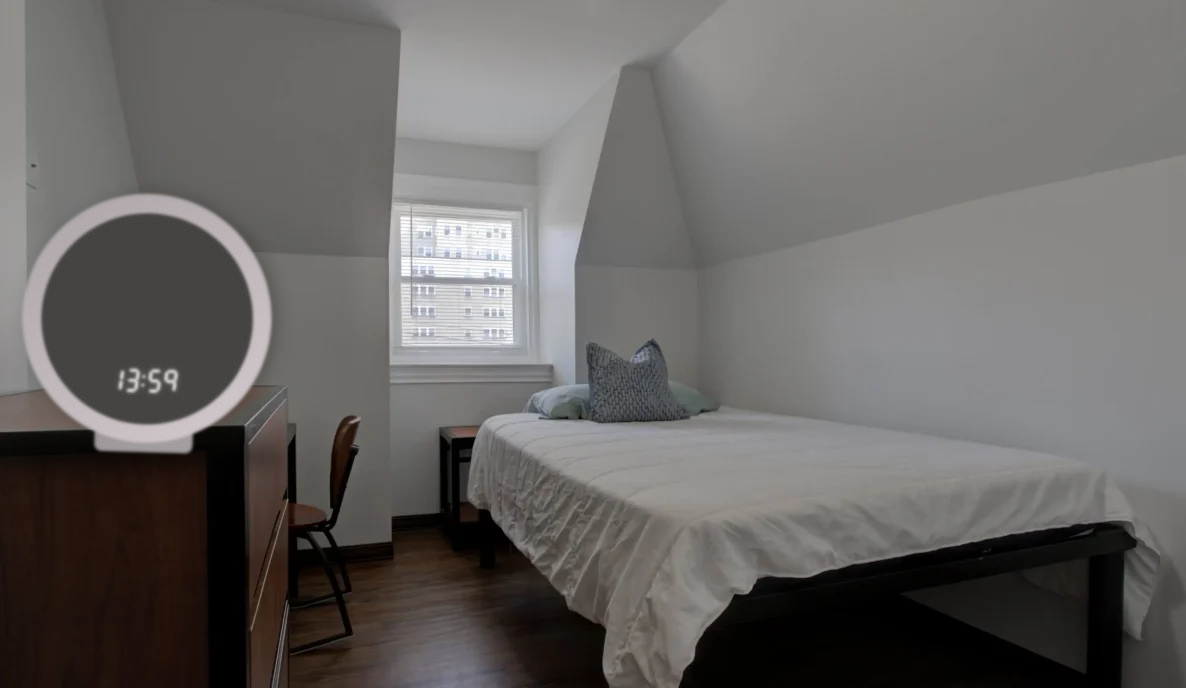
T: 13 h 59 min
